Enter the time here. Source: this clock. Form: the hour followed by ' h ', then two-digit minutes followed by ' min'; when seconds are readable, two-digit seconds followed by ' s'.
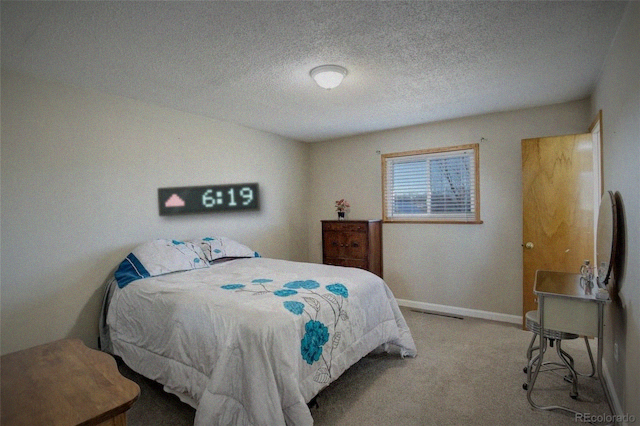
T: 6 h 19 min
